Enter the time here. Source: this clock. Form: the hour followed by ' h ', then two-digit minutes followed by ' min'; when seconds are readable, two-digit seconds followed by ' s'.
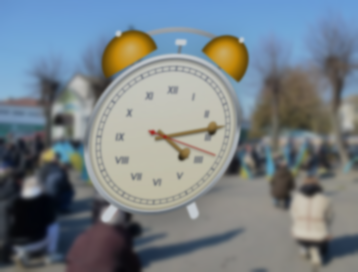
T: 4 h 13 min 18 s
